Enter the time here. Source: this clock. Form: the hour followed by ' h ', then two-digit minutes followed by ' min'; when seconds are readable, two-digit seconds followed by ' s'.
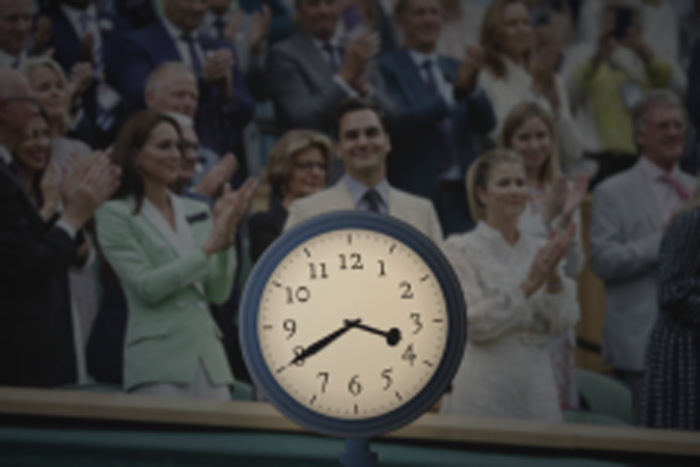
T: 3 h 40 min
